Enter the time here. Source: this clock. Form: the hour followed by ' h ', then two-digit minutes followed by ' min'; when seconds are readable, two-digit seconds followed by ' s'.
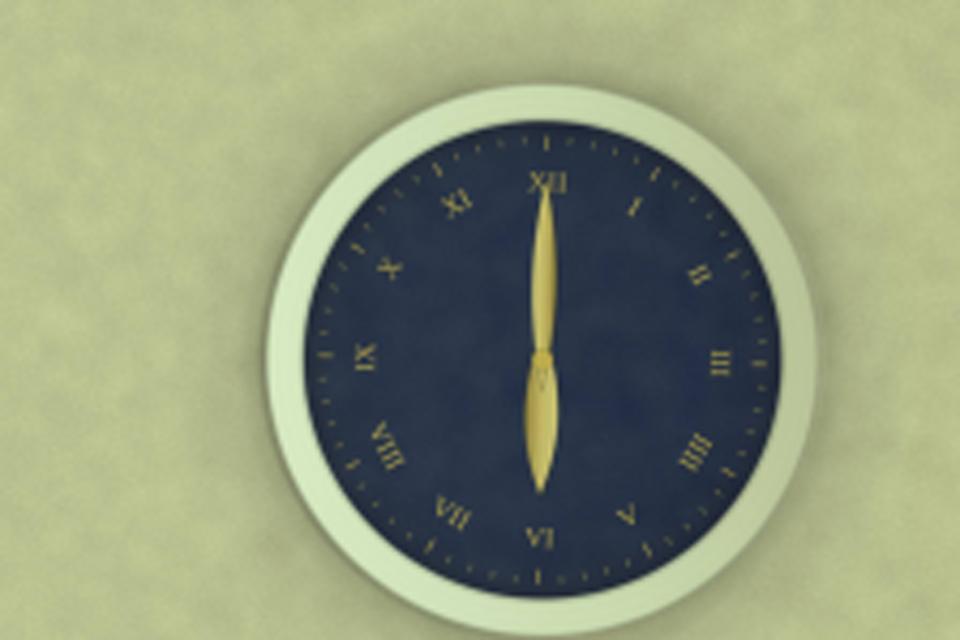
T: 6 h 00 min
